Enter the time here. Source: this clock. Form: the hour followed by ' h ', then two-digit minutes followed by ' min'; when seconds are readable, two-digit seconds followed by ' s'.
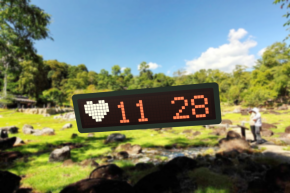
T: 11 h 28 min
